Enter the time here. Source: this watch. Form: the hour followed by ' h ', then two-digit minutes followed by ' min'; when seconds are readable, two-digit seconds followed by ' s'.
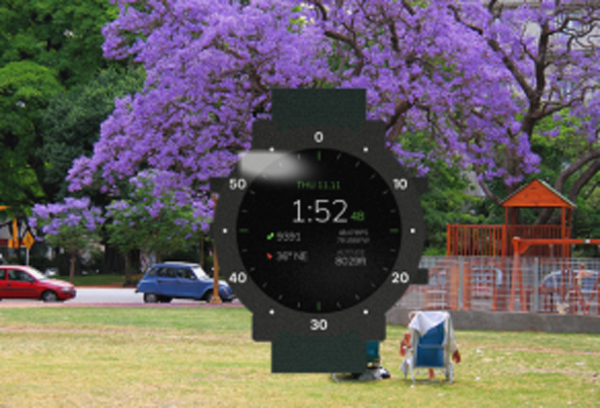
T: 1 h 52 min
